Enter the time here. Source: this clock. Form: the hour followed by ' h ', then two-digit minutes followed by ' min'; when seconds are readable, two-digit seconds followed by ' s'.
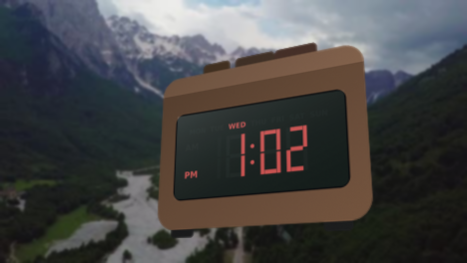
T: 1 h 02 min
